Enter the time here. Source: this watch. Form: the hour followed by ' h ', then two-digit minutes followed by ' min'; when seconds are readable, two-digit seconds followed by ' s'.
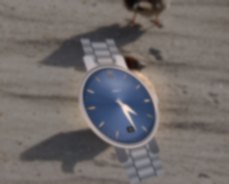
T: 4 h 28 min
